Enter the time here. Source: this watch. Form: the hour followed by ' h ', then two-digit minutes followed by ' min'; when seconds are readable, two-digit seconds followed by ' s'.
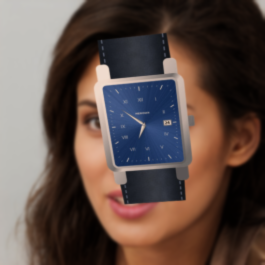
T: 6 h 52 min
